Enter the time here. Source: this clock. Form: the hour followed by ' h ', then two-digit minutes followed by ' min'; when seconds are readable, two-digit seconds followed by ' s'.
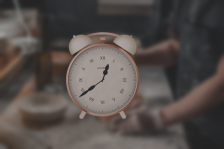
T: 12 h 39 min
